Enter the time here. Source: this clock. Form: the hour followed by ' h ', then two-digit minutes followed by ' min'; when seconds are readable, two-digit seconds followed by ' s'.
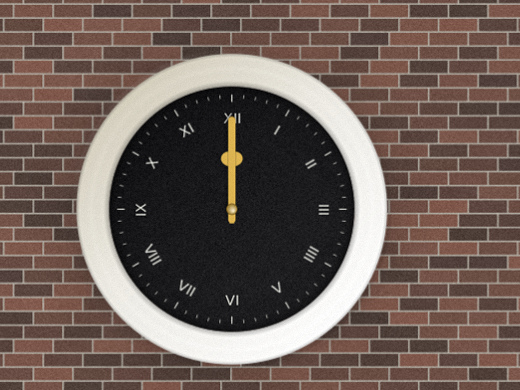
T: 12 h 00 min
